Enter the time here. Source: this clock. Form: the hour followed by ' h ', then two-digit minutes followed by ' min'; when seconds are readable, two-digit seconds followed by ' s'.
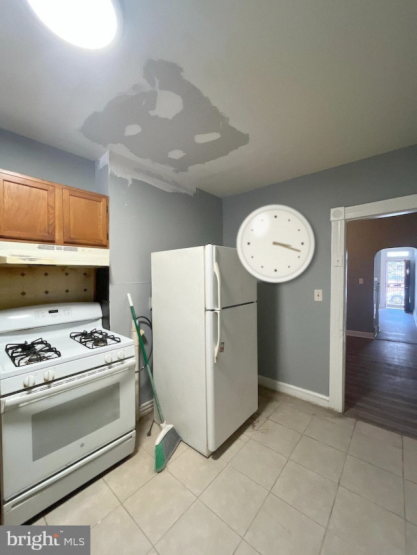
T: 3 h 18 min
